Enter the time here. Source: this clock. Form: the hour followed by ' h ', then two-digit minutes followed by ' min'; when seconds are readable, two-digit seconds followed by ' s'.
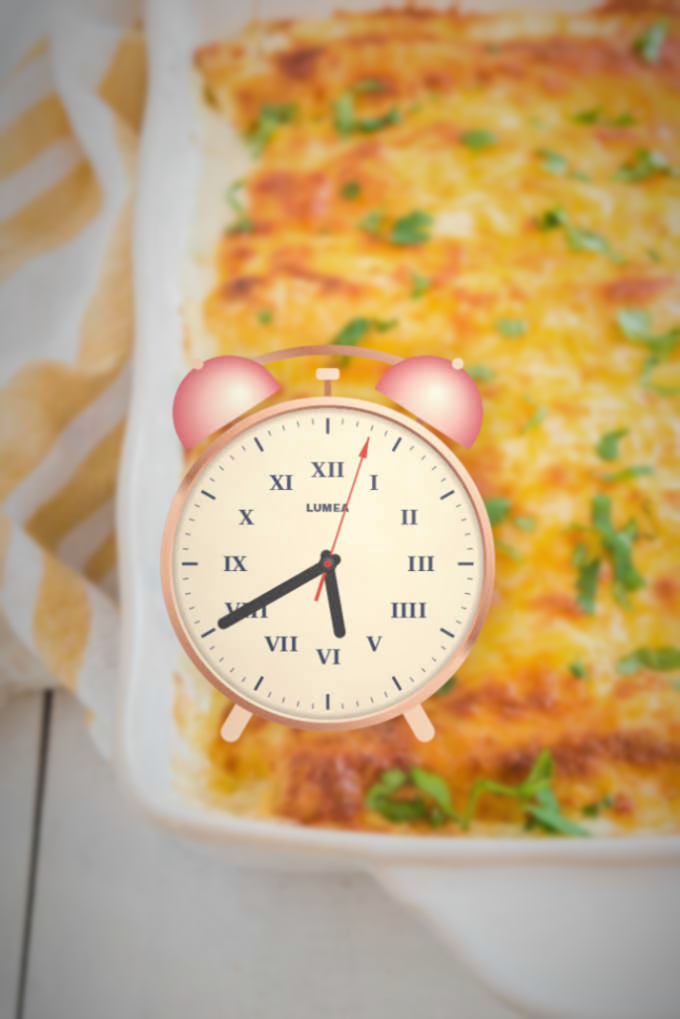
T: 5 h 40 min 03 s
